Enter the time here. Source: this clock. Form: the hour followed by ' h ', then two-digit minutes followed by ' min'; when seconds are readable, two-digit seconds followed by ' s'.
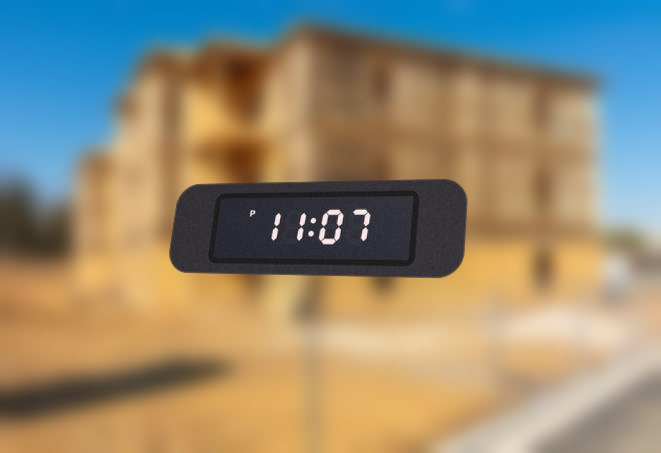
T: 11 h 07 min
